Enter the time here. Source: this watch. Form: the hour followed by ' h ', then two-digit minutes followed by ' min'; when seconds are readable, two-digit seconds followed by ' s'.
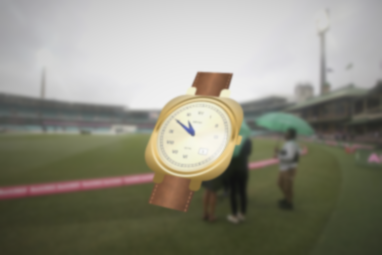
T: 10 h 50 min
